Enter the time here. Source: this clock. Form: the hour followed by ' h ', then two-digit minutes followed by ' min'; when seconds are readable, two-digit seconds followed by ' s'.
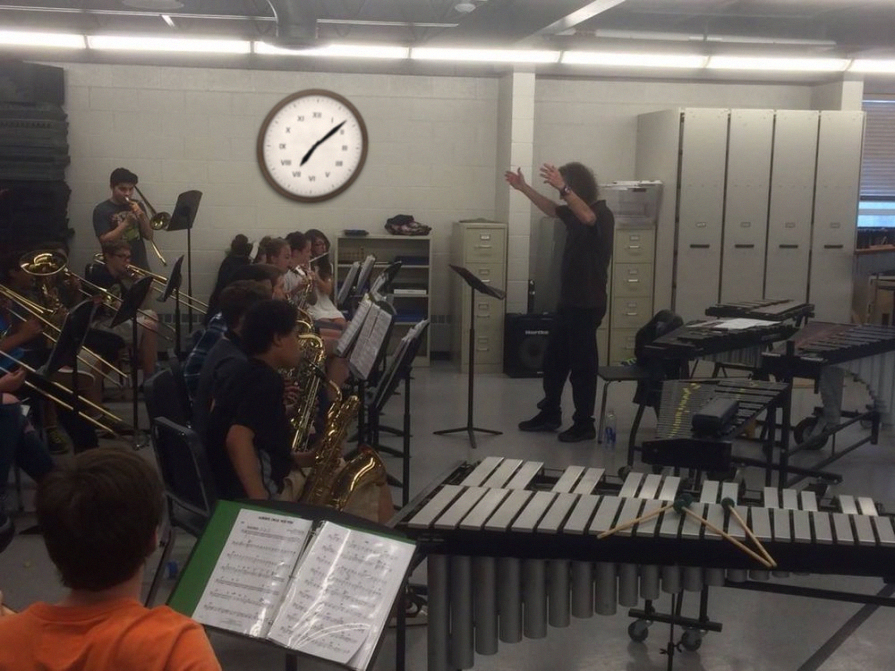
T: 7 h 08 min
